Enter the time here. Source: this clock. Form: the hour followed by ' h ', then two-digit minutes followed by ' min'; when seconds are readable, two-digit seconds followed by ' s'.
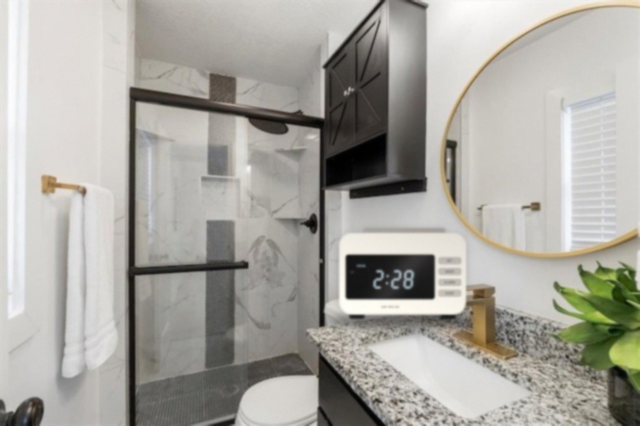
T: 2 h 28 min
